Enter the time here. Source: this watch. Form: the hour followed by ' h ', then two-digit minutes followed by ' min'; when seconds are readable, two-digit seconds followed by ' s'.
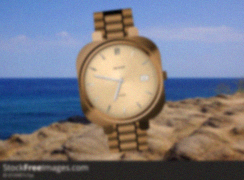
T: 6 h 48 min
